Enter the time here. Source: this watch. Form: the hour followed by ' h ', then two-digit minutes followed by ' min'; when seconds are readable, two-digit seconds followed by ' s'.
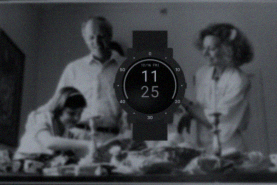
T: 11 h 25 min
